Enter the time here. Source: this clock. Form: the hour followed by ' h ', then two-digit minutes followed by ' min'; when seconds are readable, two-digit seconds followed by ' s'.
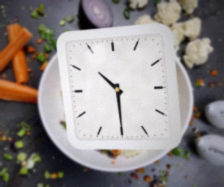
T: 10 h 30 min
